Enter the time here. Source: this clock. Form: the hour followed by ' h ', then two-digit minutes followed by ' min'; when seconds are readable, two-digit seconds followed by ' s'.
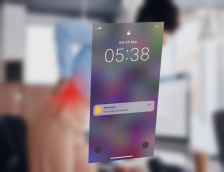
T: 5 h 38 min
